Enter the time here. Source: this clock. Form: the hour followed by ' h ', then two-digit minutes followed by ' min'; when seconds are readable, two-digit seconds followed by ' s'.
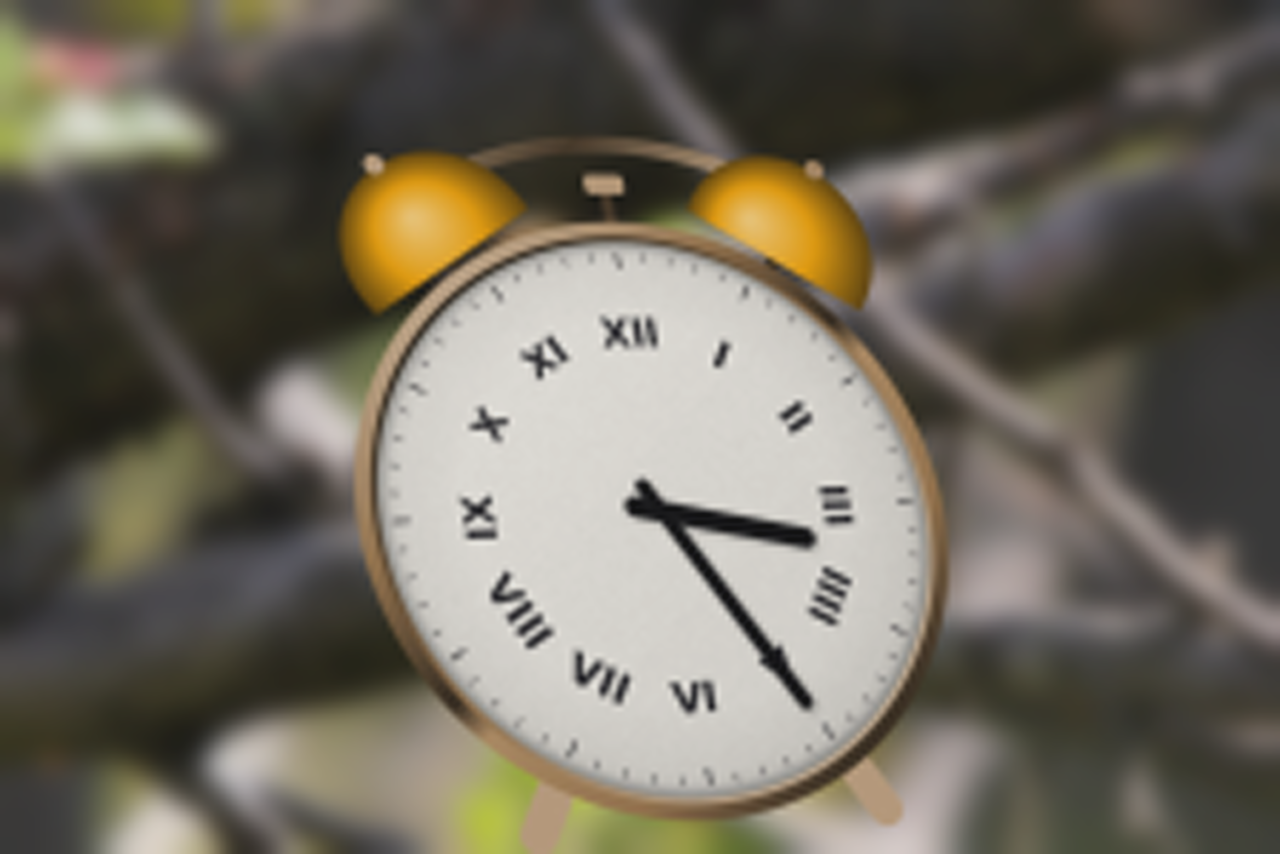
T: 3 h 25 min
